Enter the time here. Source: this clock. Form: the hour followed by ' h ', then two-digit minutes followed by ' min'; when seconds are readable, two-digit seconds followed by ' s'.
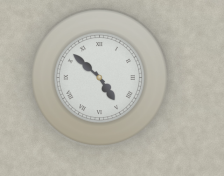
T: 4 h 52 min
